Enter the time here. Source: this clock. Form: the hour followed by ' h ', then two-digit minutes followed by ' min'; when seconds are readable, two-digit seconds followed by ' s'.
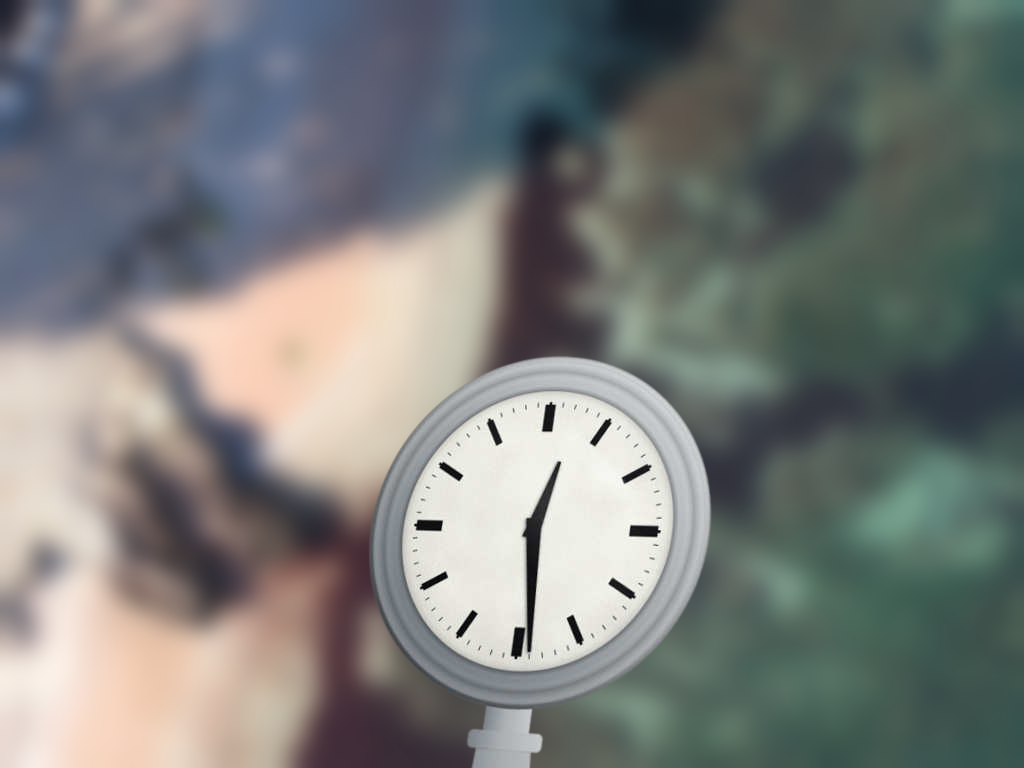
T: 12 h 29 min
